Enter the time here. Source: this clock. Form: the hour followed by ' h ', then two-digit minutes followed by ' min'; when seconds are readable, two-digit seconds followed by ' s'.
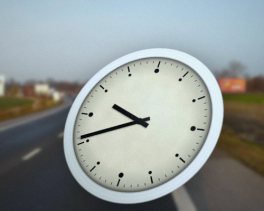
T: 9 h 41 min
